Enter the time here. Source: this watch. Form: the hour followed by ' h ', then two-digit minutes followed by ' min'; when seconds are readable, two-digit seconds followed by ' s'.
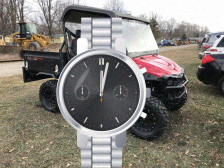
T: 12 h 02 min
